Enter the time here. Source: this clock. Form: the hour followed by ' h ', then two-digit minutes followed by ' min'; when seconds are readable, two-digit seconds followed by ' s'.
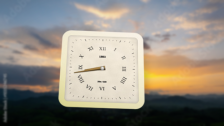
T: 8 h 43 min
